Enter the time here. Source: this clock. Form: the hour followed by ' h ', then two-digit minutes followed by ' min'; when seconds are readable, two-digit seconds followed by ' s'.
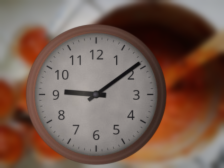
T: 9 h 09 min
